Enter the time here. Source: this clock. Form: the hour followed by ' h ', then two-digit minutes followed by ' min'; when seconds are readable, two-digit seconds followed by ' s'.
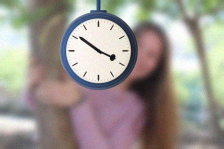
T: 3 h 51 min
